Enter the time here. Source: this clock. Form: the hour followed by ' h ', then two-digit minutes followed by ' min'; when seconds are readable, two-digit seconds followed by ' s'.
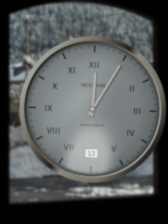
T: 12 h 05 min
